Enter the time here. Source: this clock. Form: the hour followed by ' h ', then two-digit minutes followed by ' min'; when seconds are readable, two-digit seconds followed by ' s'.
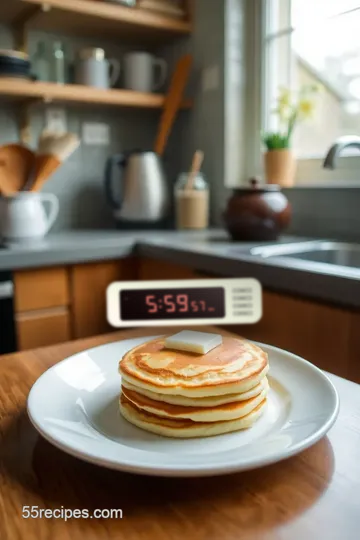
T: 5 h 59 min
